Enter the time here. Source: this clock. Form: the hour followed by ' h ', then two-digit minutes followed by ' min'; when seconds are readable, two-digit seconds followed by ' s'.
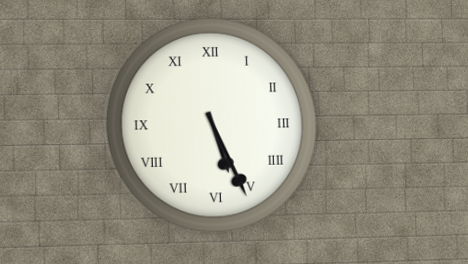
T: 5 h 26 min
